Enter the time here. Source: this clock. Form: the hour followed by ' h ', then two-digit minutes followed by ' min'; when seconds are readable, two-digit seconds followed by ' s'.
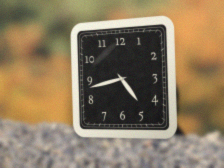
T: 4 h 43 min
